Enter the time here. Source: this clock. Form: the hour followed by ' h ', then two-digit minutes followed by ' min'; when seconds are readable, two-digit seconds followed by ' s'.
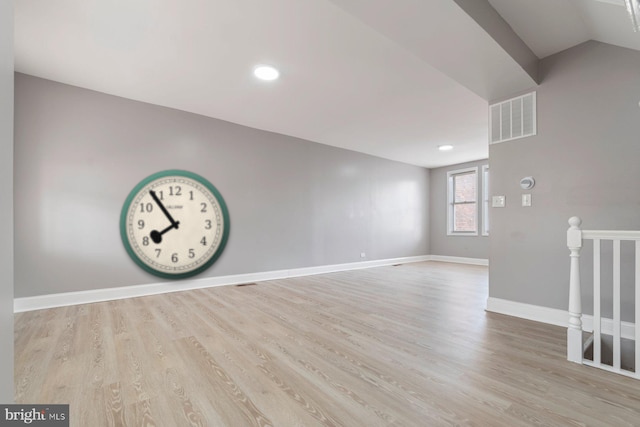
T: 7 h 54 min
